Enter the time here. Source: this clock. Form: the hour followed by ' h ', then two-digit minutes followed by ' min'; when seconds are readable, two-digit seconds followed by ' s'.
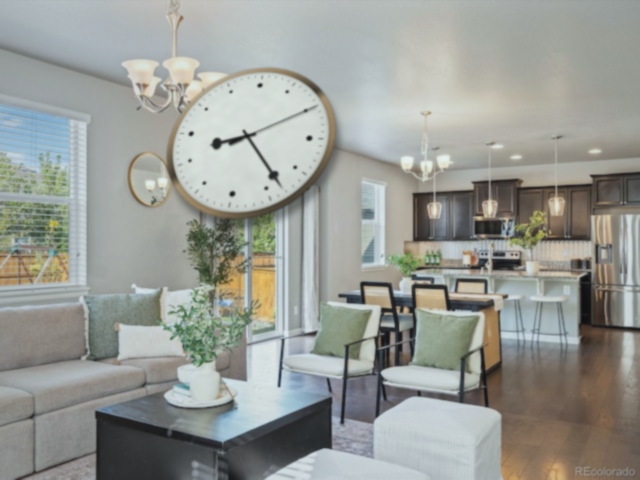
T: 8 h 23 min 10 s
